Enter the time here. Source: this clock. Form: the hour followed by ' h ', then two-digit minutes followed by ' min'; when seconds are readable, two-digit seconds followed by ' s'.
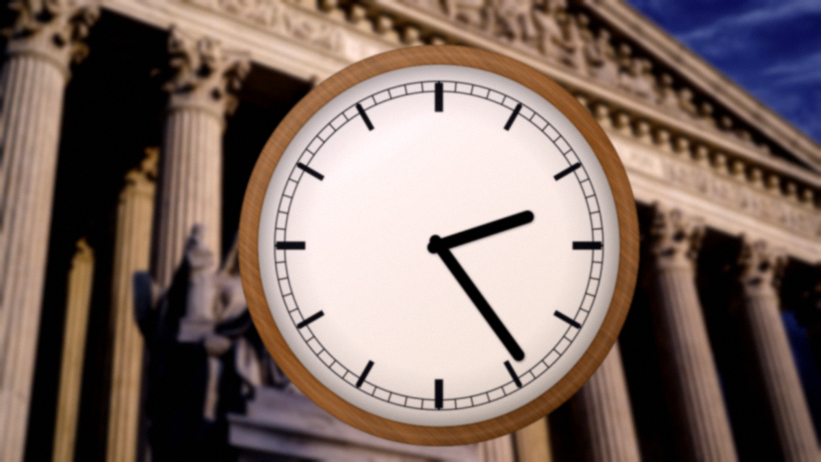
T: 2 h 24 min
